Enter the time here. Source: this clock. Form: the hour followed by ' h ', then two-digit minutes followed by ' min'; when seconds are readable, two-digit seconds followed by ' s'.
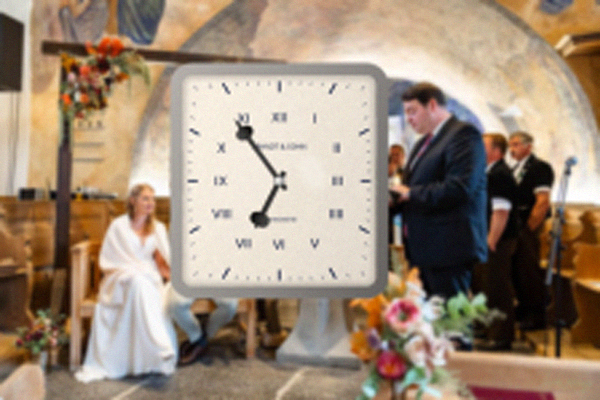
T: 6 h 54 min
